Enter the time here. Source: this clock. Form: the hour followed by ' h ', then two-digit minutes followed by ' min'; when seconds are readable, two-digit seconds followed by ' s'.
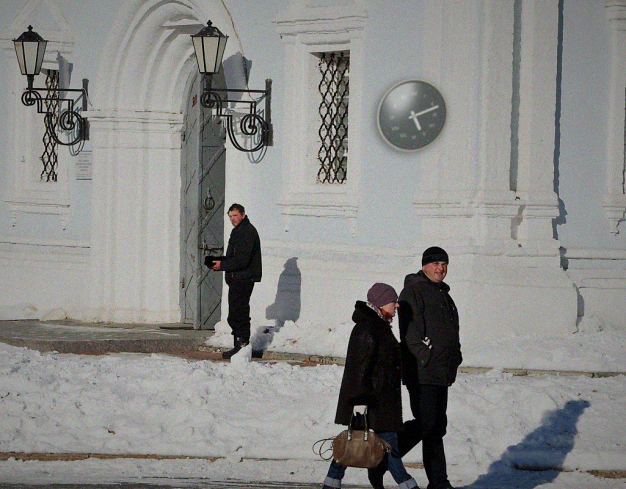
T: 5 h 12 min
